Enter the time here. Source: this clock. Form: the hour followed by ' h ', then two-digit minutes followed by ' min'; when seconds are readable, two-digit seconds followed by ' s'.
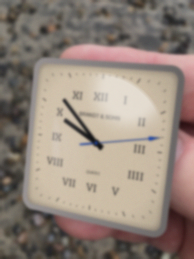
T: 9 h 52 min 13 s
